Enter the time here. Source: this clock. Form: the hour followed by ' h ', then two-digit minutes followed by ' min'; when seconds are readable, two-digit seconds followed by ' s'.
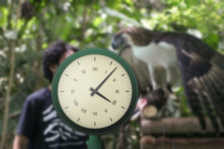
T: 4 h 07 min
